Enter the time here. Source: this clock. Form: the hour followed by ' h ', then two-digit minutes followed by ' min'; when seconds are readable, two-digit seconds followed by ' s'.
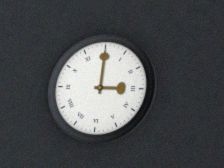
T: 3 h 00 min
